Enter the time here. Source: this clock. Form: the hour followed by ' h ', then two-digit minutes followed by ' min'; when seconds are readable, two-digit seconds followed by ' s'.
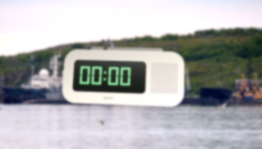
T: 0 h 00 min
